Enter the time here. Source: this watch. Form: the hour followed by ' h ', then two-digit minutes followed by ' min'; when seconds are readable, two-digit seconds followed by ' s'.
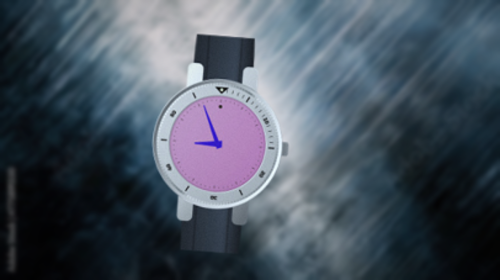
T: 8 h 56 min
